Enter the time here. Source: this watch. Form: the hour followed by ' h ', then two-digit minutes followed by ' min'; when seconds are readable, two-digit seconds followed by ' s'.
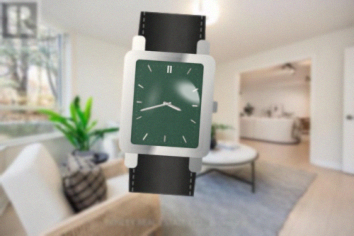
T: 3 h 42 min
